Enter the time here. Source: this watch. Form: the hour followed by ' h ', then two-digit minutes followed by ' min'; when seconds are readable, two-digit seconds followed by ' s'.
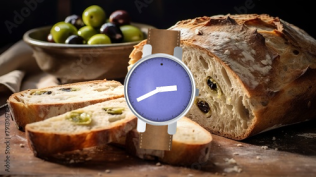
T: 2 h 40 min
